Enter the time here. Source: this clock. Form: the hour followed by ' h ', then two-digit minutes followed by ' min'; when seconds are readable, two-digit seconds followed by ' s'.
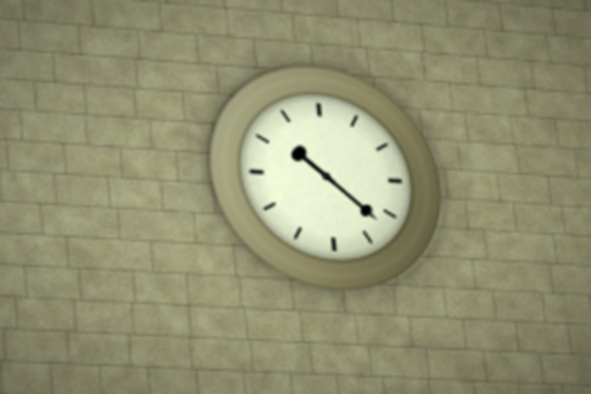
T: 10 h 22 min
